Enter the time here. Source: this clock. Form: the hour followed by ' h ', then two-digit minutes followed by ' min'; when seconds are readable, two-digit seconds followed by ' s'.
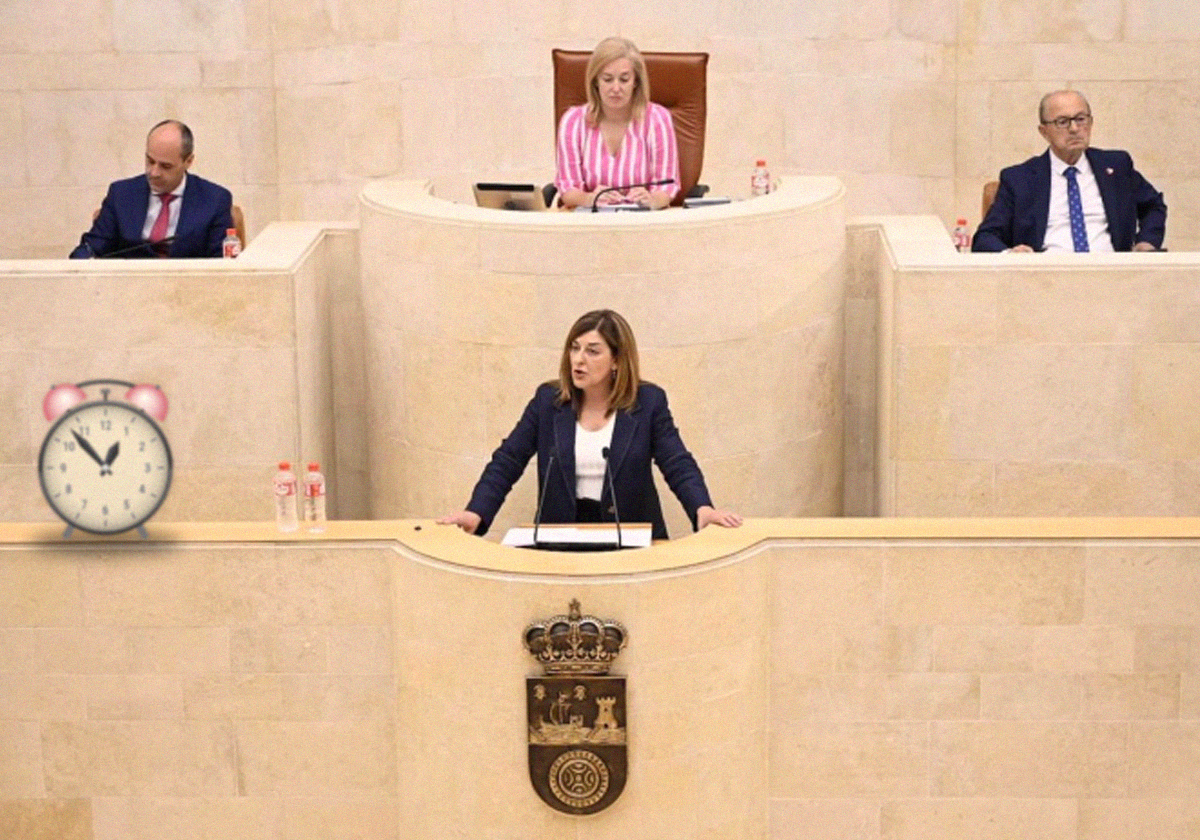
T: 12 h 53 min
